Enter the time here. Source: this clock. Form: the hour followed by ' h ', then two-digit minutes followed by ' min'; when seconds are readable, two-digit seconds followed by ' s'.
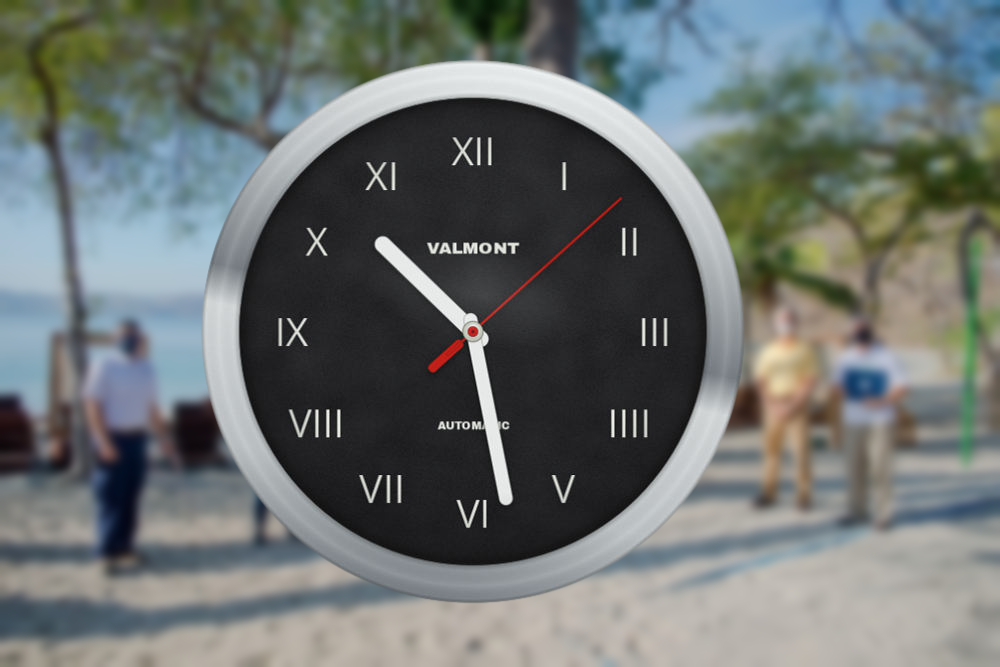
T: 10 h 28 min 08 s
